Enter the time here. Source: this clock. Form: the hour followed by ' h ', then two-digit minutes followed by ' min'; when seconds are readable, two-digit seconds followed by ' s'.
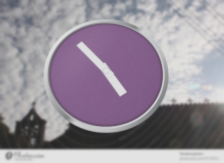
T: 4 h 53 min
